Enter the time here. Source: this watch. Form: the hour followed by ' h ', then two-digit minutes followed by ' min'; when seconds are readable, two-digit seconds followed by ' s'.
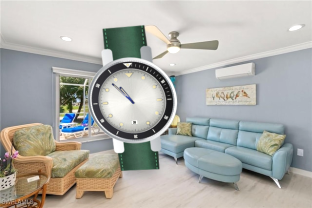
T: 10 h 53 min
